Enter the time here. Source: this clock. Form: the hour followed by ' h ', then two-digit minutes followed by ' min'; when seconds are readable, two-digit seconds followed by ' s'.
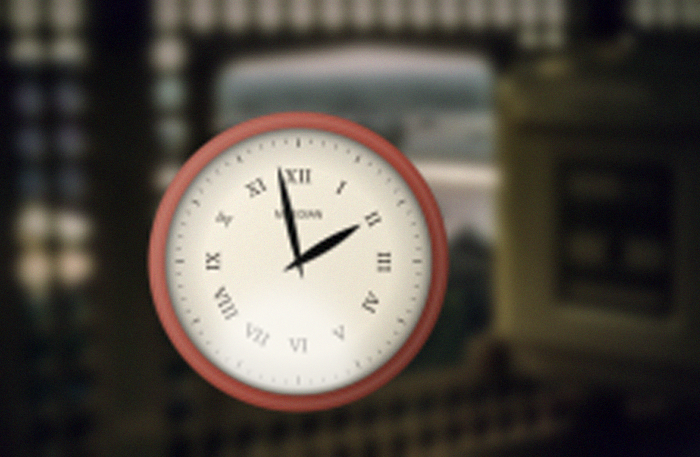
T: 1 h 58 min
